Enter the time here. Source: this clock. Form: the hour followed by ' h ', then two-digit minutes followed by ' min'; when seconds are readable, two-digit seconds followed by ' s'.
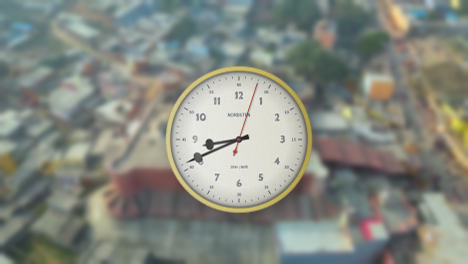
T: 8 h 41 min 03 s
